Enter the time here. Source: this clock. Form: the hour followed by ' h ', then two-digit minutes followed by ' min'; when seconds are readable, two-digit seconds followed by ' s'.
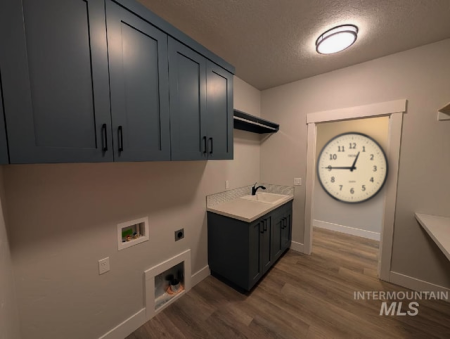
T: 12 h 45 min
